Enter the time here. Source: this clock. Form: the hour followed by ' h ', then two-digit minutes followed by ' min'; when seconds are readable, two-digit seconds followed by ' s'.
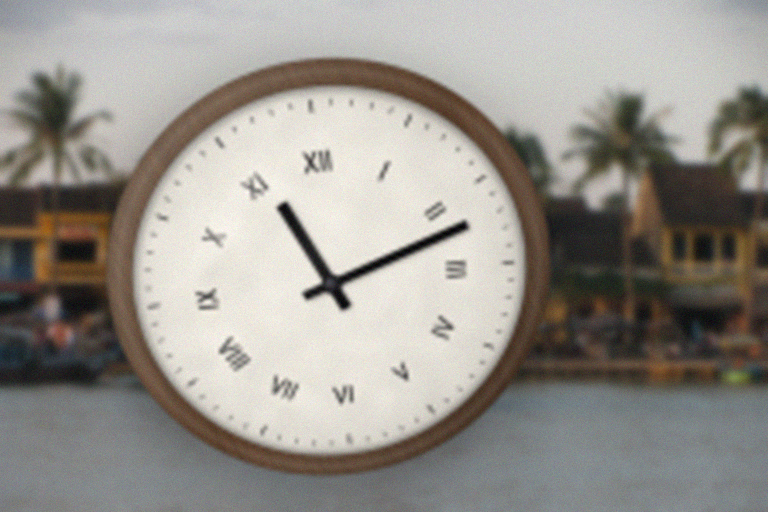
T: 11 h 12 min
